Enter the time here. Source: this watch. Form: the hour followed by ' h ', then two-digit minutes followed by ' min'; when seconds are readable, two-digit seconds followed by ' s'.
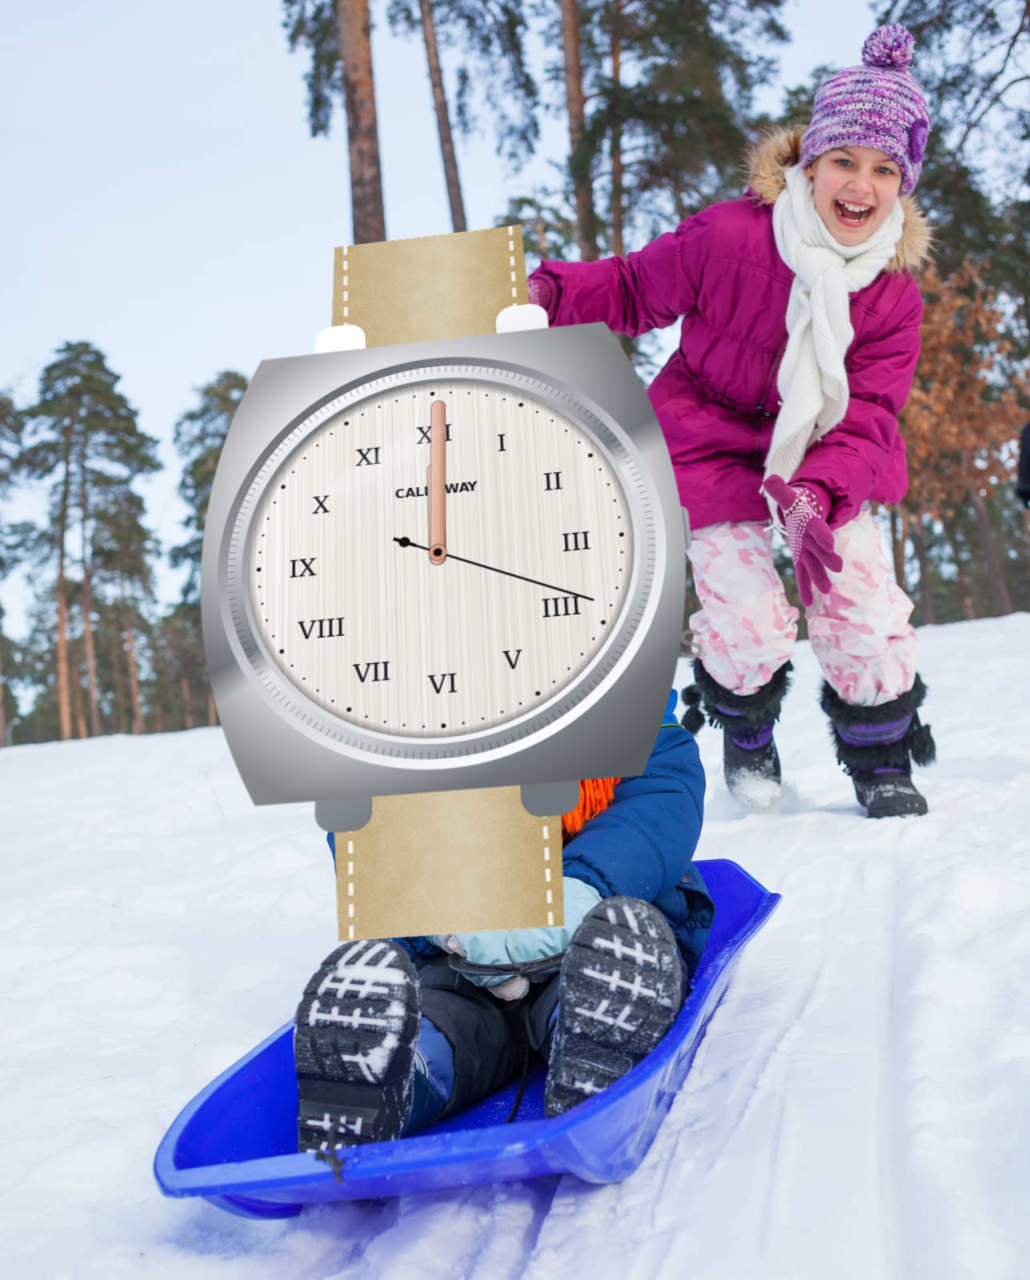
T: 12 h 00 min 19 s
